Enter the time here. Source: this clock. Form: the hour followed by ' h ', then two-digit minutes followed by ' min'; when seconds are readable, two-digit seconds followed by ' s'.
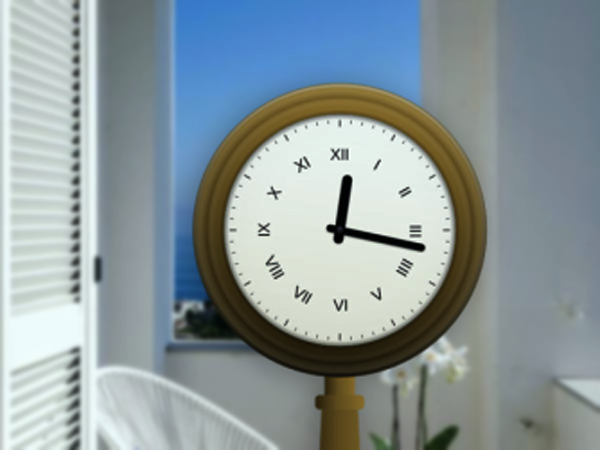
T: 12 h 17 min
